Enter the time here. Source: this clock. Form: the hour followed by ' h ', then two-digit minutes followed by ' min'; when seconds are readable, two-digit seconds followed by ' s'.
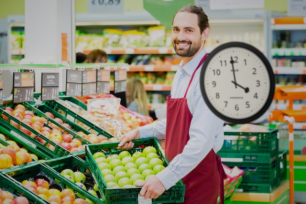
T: 3 h 59 min
